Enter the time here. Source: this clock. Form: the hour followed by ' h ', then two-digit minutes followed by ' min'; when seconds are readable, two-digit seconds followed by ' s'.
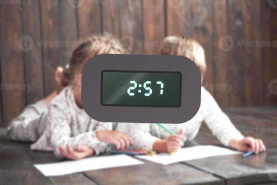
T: 2 h 57 min
